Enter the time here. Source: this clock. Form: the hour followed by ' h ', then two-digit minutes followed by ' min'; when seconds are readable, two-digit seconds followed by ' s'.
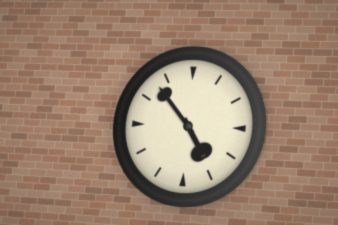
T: 4 h 53 min
